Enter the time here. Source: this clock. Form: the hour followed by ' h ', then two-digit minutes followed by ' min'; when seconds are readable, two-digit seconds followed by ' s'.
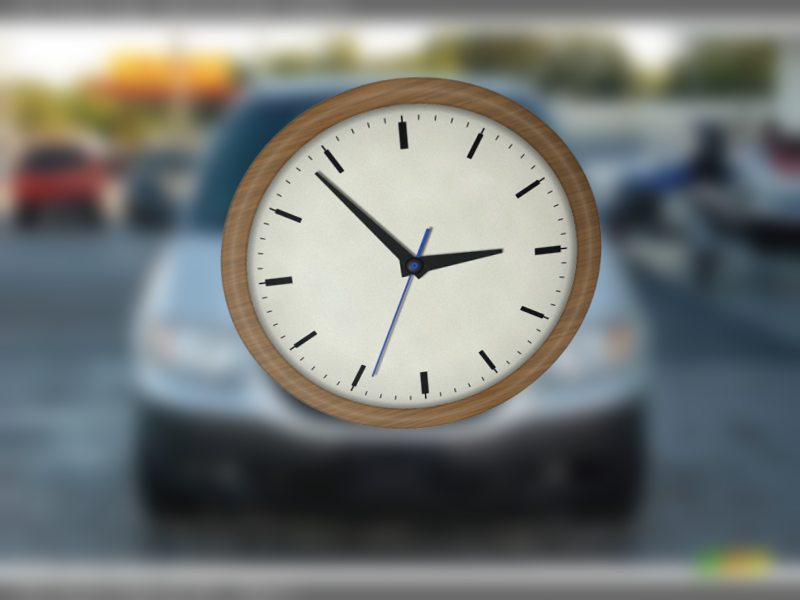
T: 2 h 53 min 34 s
